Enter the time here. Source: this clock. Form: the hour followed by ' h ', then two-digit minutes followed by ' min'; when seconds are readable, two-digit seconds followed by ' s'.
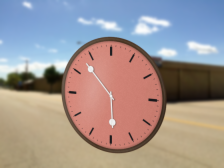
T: 5 h 53 min
